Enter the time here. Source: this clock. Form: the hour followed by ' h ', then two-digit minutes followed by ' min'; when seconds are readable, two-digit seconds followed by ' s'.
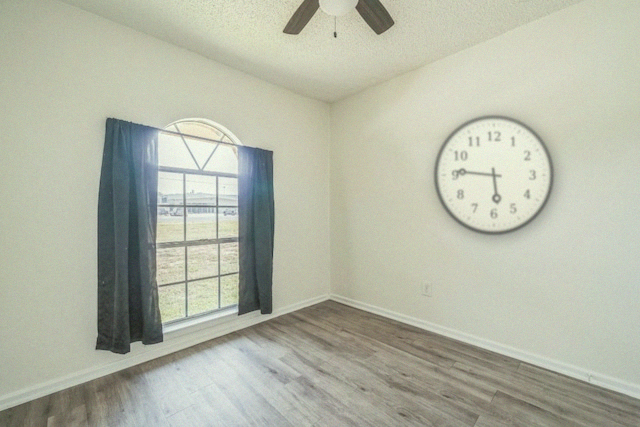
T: 5 h 46 min
